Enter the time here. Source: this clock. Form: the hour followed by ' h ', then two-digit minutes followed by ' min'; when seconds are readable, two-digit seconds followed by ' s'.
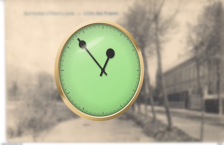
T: 12 h 53 min
